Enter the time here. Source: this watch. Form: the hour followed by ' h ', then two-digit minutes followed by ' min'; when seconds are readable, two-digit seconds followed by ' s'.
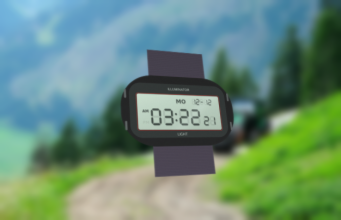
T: 3 h 22 min 21 s
